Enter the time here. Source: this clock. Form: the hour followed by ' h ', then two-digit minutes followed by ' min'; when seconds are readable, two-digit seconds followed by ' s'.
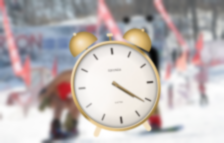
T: 4 h 21 min
